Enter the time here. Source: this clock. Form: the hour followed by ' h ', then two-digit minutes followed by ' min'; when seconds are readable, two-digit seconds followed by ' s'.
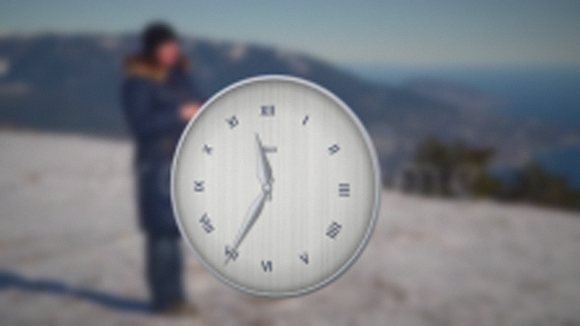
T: 11 h 35 min
